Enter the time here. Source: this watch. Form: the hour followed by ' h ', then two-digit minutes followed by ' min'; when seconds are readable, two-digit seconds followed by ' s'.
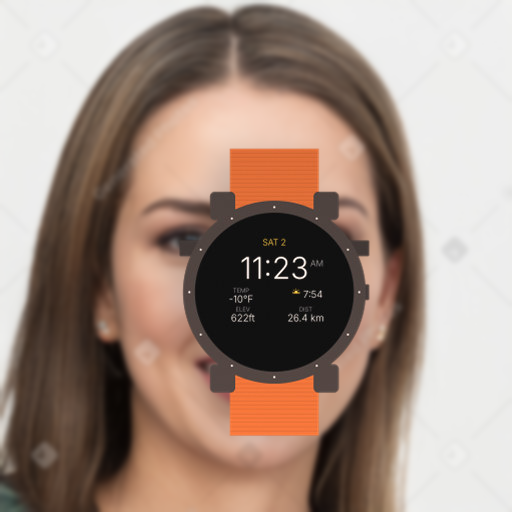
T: 11 h 23 min
